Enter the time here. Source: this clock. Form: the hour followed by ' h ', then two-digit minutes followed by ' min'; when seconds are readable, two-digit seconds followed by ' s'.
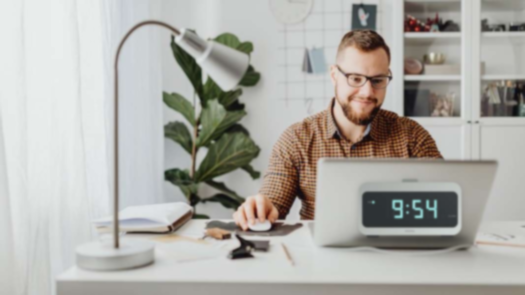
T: 9 h 54 min
